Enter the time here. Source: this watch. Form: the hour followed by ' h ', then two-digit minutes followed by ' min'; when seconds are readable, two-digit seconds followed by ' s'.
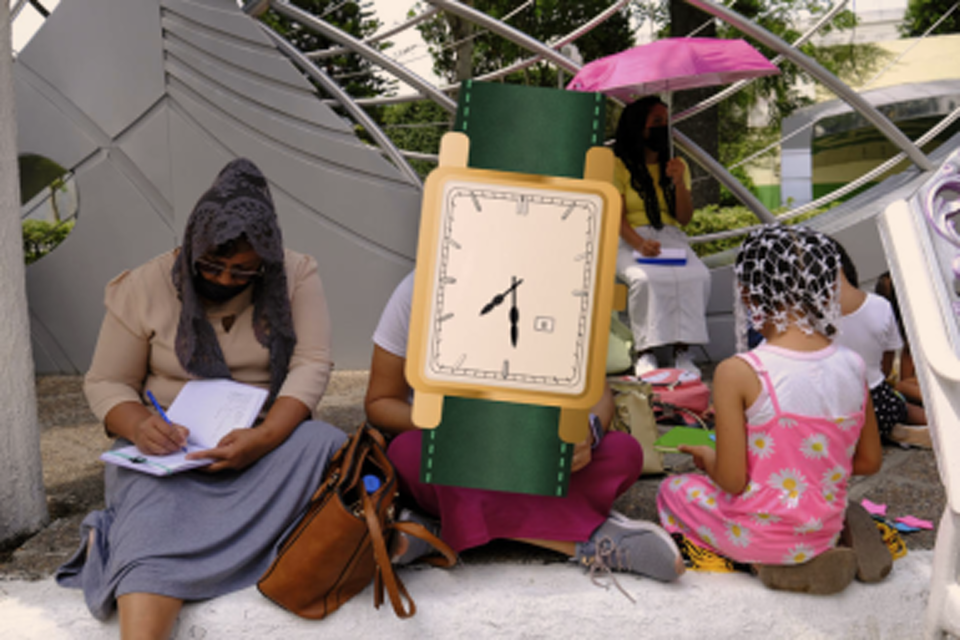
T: 7 h 29 min
